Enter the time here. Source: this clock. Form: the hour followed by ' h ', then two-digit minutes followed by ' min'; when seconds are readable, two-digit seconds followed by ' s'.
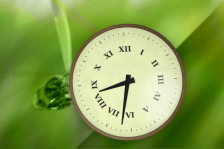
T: 8 h 32 min
